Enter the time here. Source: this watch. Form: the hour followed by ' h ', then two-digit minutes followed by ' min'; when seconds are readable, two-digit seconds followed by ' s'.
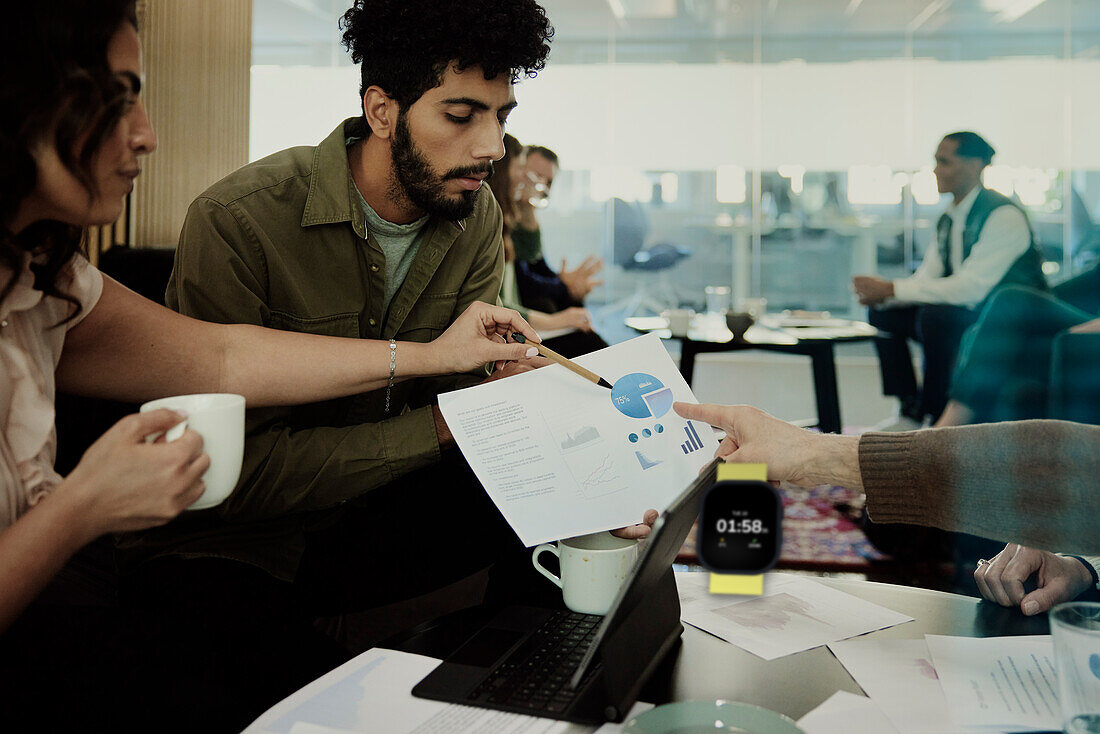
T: 1 h 58 min
